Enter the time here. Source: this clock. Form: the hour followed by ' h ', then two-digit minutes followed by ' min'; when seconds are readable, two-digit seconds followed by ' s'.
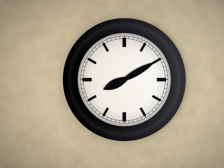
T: 8 h 10 min
